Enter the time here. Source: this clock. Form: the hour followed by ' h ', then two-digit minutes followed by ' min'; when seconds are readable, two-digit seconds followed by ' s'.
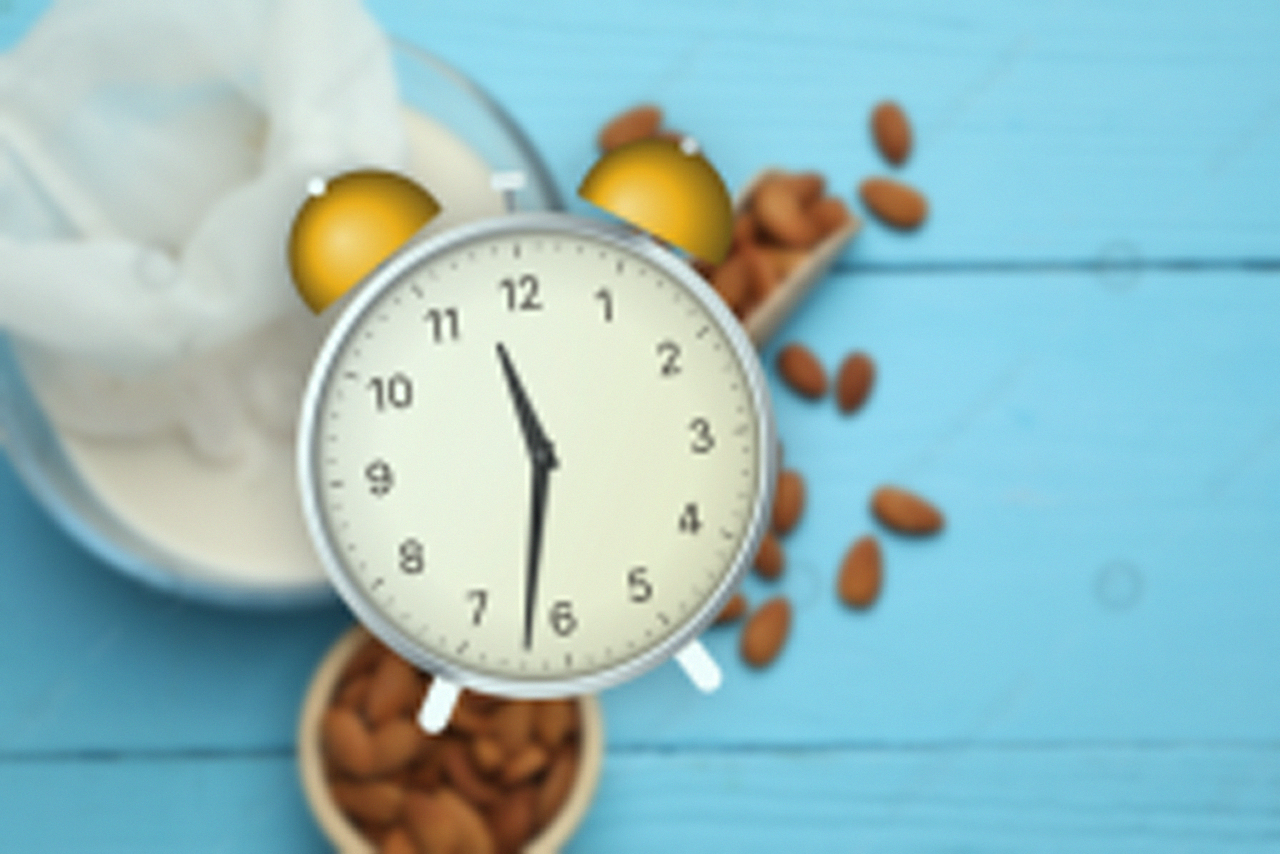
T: 11 h 32 min
